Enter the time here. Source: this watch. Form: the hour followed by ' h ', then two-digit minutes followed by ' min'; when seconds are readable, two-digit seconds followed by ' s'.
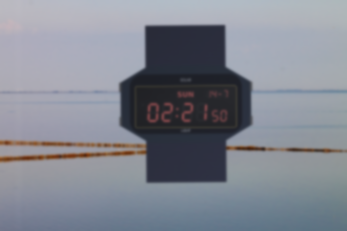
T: 2 h 21 min
